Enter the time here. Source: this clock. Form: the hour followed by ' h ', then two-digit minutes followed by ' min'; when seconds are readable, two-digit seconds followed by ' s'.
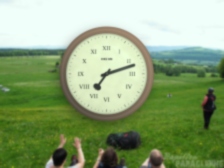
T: 7 h 12 min
